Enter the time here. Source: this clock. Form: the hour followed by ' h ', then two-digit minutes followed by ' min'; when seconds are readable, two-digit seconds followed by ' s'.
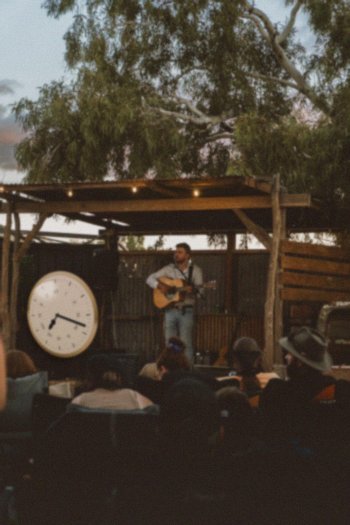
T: 7 h 18 min
